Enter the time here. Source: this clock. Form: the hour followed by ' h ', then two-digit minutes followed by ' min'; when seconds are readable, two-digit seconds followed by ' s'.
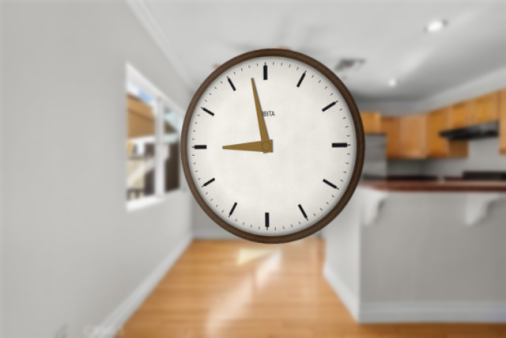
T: 8 h 58 min
